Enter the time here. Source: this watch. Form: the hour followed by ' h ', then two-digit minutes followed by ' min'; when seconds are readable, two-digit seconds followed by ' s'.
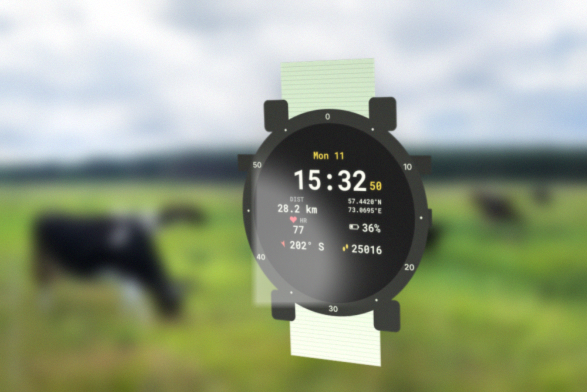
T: 15 h 32 min 50 s
